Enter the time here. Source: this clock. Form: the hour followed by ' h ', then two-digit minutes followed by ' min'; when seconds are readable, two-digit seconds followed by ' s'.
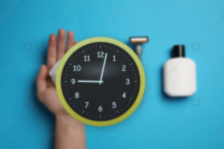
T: 9 h 02 min
